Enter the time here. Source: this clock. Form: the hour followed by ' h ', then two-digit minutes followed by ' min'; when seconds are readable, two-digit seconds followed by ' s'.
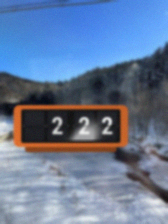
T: 2 h 22 min
